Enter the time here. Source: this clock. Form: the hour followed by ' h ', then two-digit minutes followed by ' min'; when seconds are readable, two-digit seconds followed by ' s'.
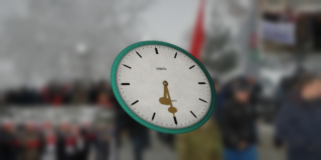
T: 6 h 30 min
